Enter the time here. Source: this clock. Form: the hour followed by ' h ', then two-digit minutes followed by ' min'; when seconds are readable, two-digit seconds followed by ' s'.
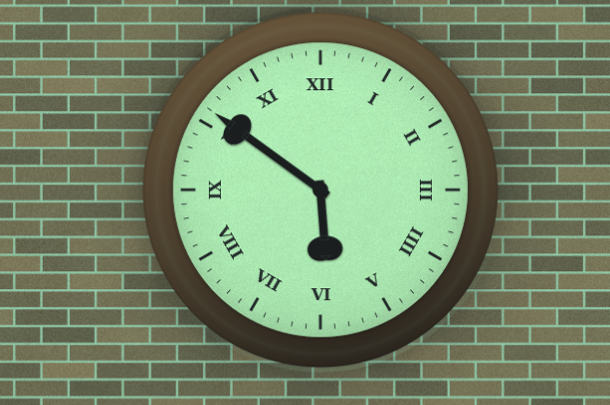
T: 5 h 51 min
